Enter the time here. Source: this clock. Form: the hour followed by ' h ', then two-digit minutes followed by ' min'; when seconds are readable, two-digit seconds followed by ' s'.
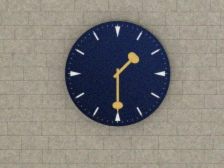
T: 1 h 30 min
